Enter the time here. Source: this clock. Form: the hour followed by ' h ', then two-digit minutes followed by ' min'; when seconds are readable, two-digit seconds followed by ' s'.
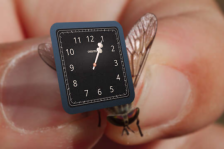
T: 1 h 05 min
